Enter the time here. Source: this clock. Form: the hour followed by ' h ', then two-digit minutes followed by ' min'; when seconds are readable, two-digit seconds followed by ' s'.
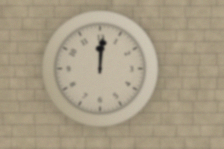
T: 12 h 01 min
